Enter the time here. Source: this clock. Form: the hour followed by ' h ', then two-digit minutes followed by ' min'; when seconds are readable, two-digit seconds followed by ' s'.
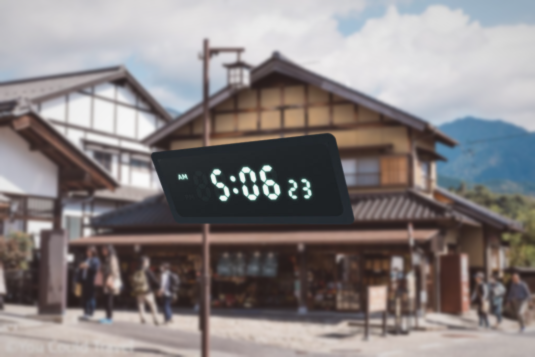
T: 5 h 06 min 23 s
